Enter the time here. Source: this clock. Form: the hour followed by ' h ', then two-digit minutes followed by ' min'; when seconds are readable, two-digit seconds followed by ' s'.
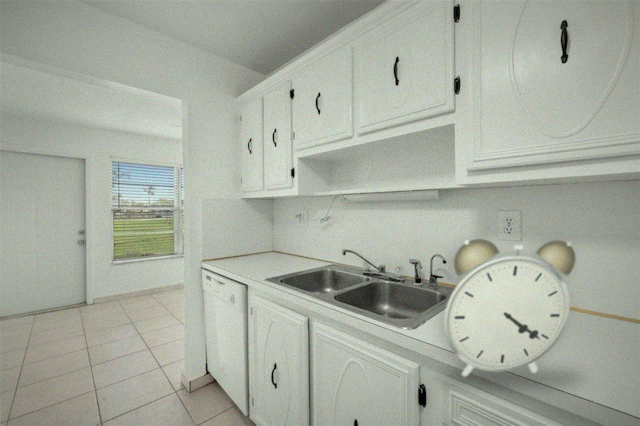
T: 4 h 21 min
